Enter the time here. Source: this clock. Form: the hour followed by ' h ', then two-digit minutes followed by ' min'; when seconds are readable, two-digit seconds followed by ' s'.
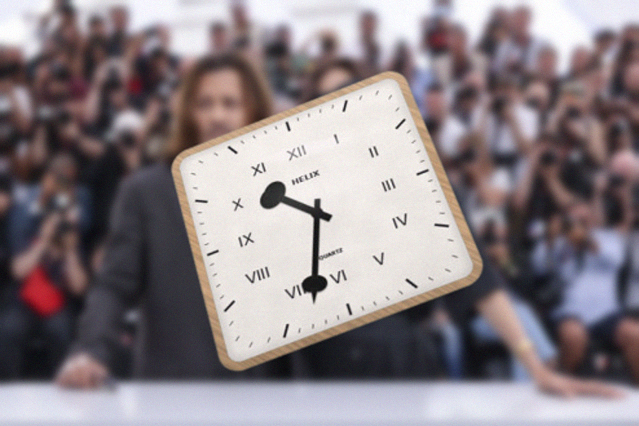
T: 10 h 33 min
